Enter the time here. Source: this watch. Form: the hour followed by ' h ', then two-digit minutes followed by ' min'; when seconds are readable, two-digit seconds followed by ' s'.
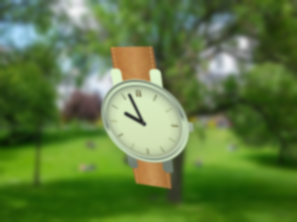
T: 9 h 57 min
